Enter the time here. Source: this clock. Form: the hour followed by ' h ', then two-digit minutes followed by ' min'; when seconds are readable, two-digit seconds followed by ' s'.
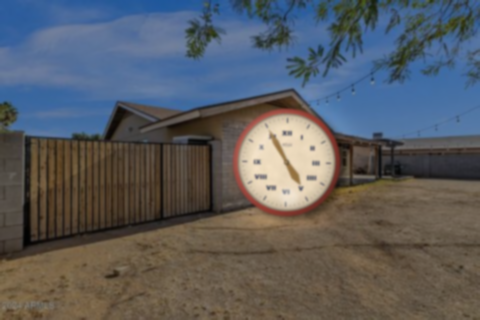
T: 4 h 55 min
